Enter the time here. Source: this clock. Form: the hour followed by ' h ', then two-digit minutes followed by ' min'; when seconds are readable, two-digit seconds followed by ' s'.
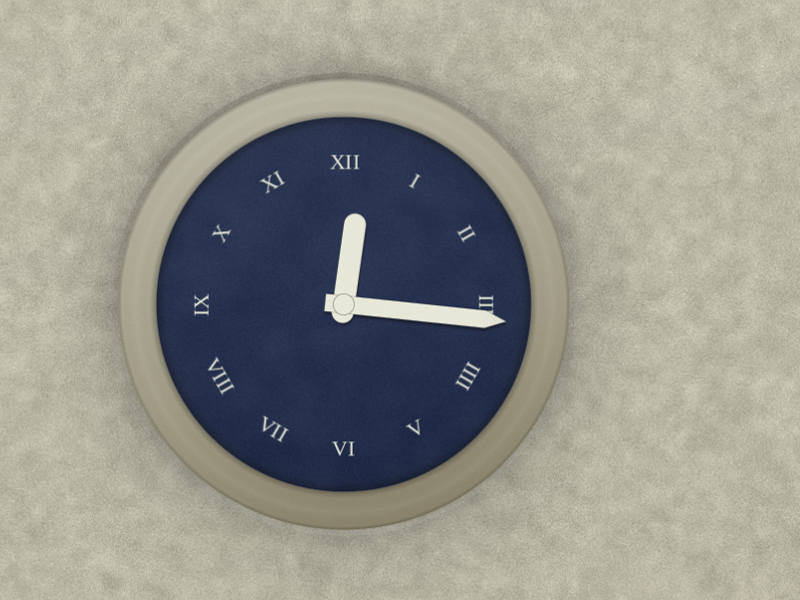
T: 12 h 16 min
